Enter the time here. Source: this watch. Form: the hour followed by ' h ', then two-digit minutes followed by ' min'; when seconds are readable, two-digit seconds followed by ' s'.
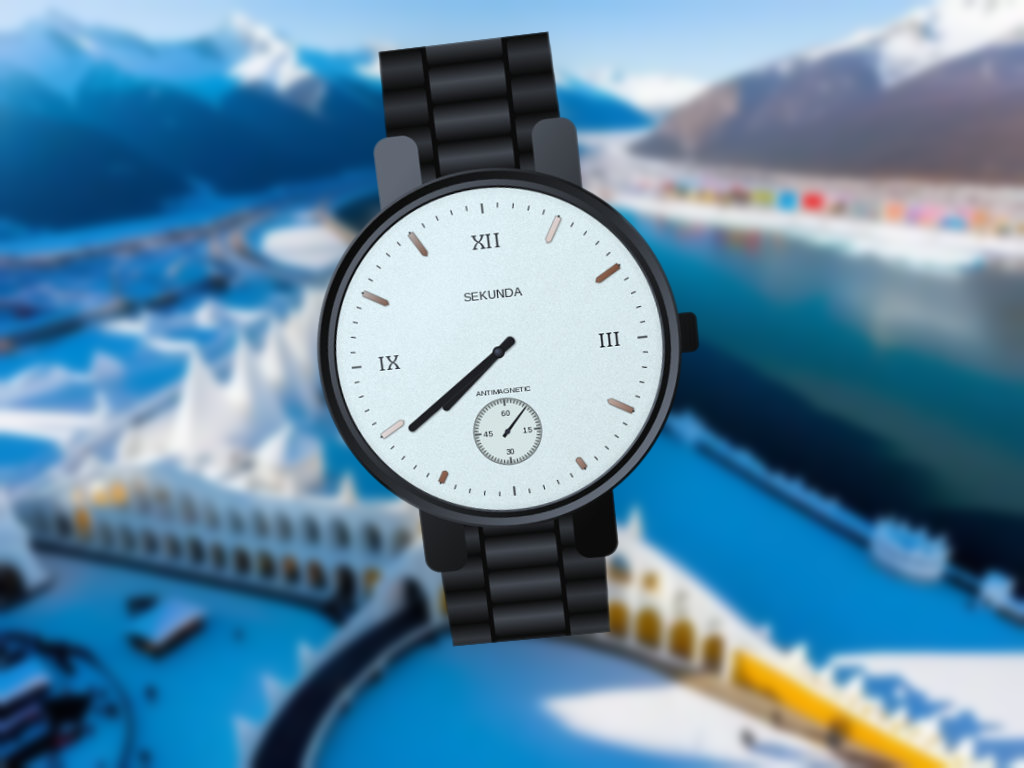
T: 7 h 39 min 07 s
